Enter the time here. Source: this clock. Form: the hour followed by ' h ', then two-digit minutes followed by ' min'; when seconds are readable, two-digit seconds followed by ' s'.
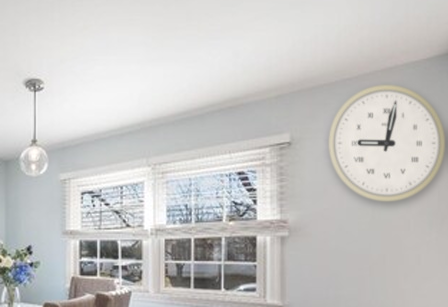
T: 9 h 02 min
